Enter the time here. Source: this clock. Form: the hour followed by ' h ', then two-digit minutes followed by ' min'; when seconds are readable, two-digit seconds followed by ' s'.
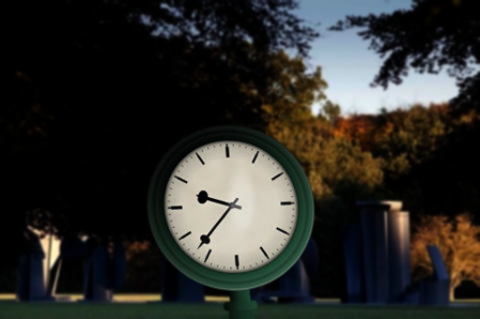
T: 9 h 37 min
